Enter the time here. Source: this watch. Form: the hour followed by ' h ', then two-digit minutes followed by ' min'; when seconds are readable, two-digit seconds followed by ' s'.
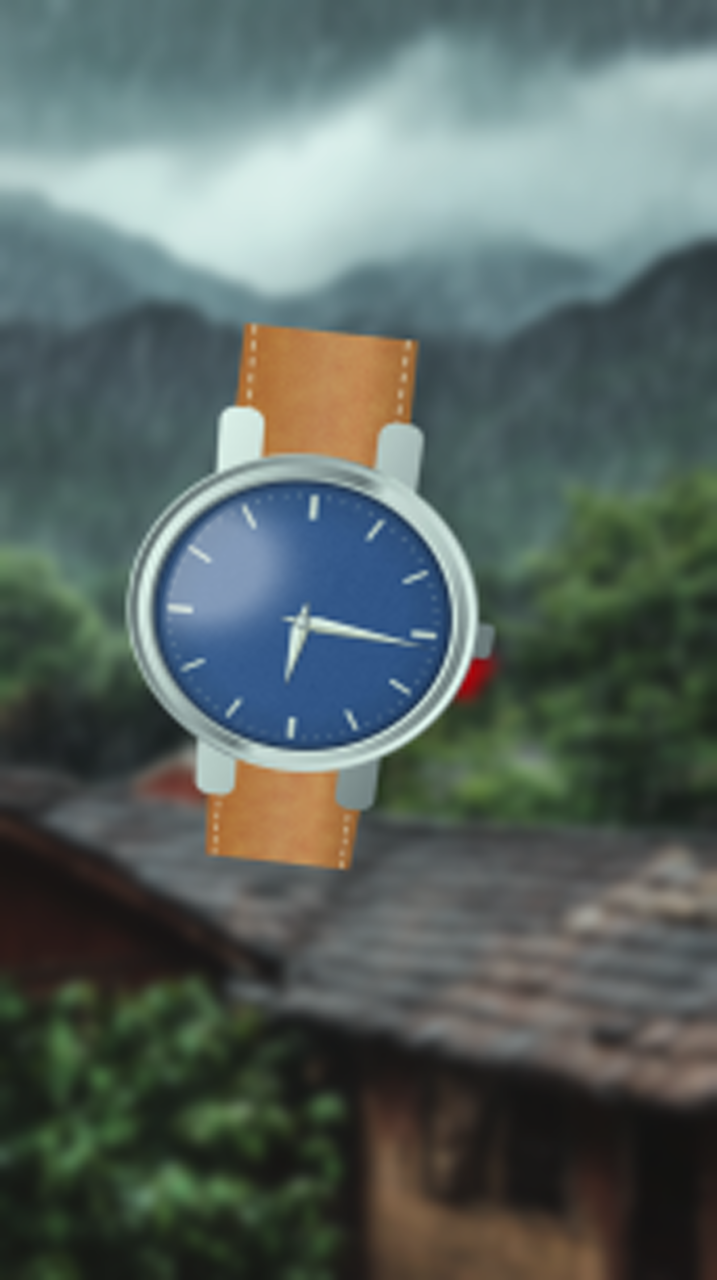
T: 6 h 16 min
